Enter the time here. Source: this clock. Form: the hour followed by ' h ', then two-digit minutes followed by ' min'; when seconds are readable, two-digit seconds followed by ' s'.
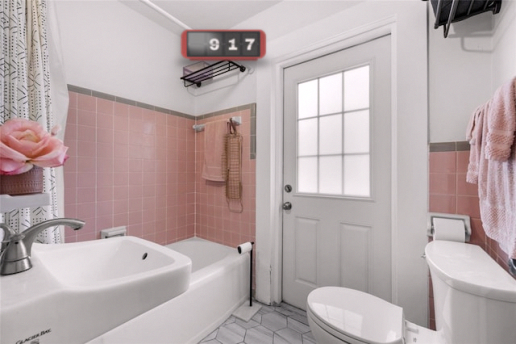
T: 9 h 17 min
